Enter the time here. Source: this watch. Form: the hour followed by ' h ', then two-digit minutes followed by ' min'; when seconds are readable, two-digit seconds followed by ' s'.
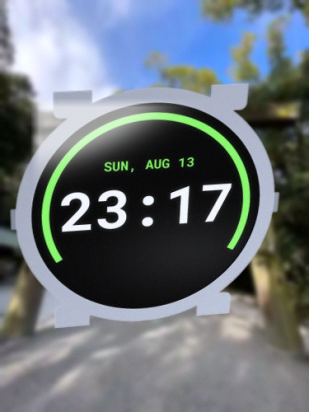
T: 23 h 17 min
